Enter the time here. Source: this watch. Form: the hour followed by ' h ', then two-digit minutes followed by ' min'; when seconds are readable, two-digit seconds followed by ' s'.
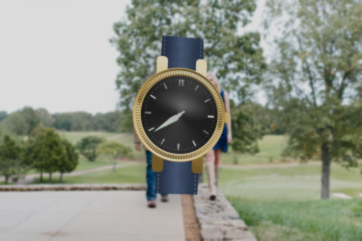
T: 7 h 39 min
